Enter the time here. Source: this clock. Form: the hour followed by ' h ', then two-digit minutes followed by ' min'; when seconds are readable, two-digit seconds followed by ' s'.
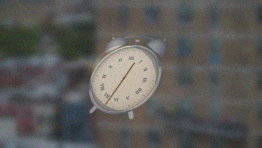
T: 12 h 33 min
